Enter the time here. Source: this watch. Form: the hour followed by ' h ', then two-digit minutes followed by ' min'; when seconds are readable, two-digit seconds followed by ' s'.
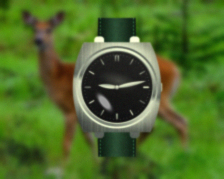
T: 9 h 13 min
